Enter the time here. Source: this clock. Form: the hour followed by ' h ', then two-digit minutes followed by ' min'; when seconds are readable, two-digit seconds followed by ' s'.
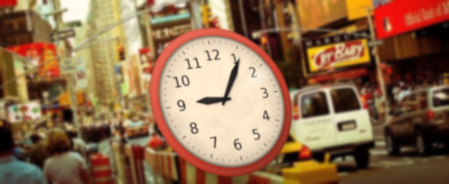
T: 9 h 06 min
